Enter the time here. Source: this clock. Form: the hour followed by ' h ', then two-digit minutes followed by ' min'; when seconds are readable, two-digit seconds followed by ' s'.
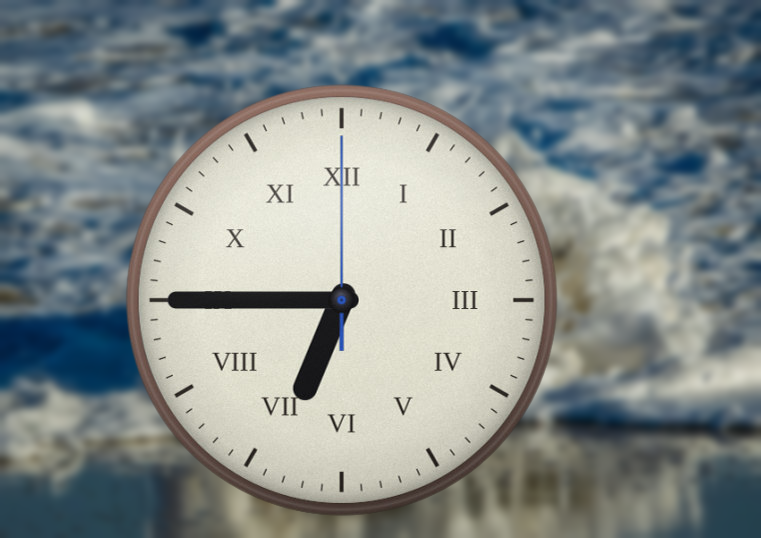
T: 6 h 45 min 00 s
